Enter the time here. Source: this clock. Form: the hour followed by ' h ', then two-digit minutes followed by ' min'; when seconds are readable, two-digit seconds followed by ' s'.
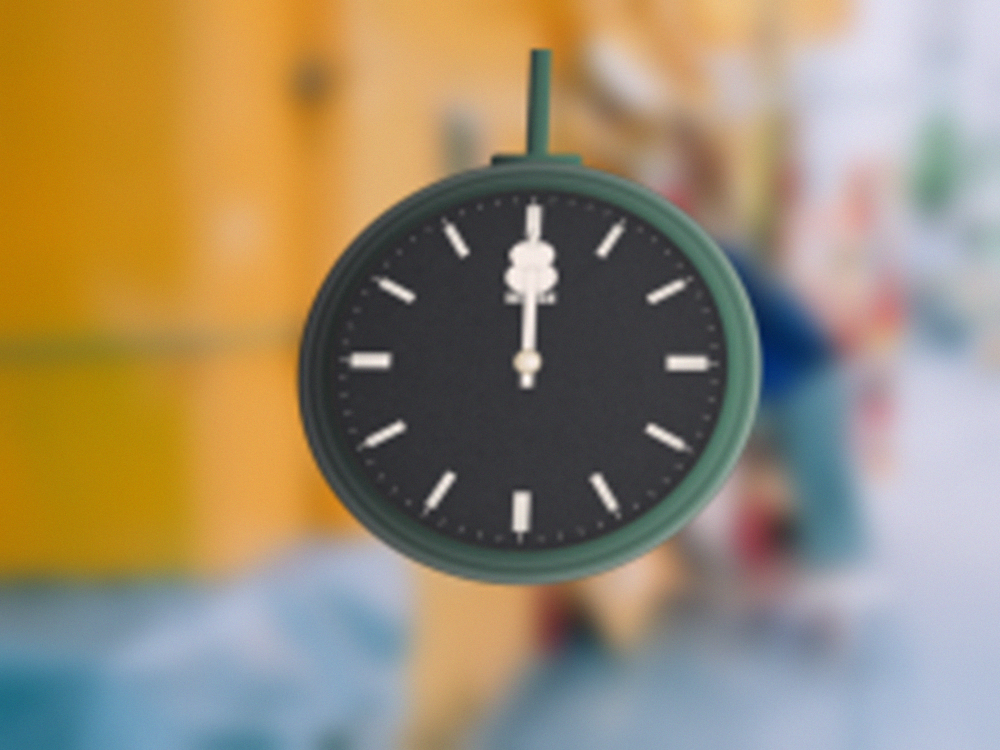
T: 12 h 00 min
